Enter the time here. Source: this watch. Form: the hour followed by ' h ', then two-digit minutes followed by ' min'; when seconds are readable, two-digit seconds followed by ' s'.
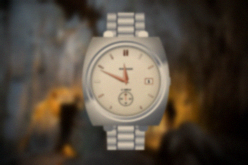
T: 11 h 49 min
